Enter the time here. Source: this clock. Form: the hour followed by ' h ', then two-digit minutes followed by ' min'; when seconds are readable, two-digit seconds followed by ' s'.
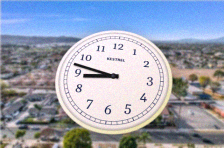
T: 8 h 47 min
